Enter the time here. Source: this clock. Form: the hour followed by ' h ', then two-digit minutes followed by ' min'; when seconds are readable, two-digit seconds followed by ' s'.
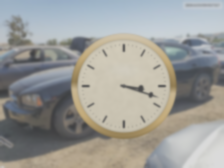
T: 3 h 18 min
